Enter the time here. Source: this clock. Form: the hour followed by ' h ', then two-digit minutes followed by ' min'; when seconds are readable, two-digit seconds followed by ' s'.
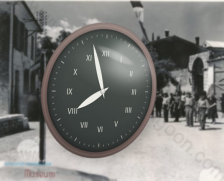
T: 7 h 57 min
